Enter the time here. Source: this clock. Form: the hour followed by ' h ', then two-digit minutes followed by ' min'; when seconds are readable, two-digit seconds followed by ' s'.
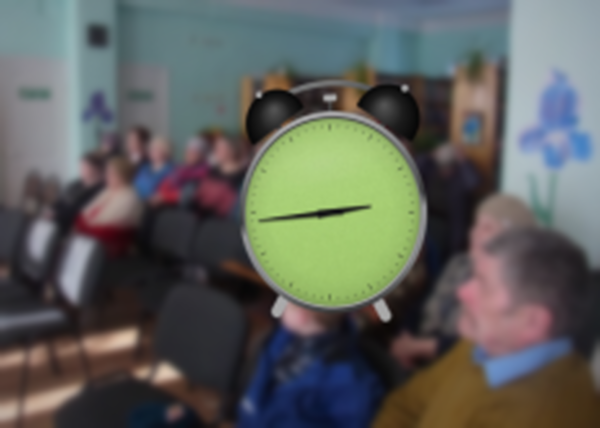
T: 2 h 44 min
